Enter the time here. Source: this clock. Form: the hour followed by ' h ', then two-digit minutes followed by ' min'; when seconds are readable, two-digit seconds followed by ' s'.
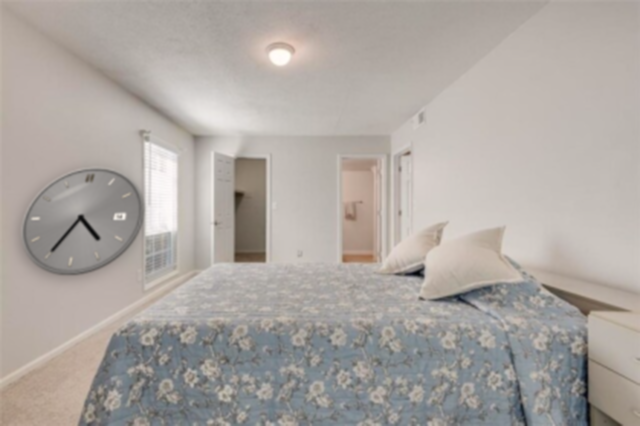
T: 4 h 35 min
